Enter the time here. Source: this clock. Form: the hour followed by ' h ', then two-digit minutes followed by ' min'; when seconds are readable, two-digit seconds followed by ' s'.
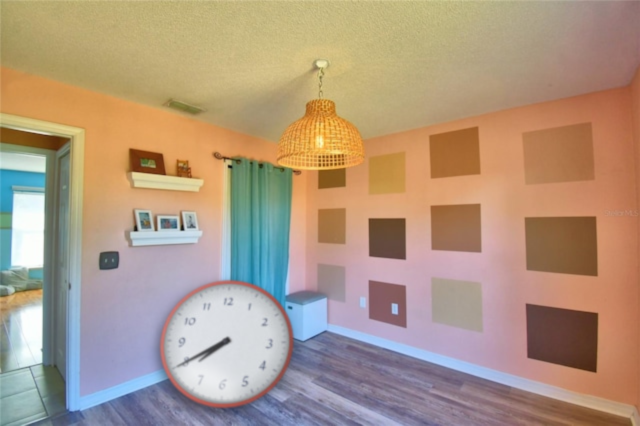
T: 7 h 40 min
